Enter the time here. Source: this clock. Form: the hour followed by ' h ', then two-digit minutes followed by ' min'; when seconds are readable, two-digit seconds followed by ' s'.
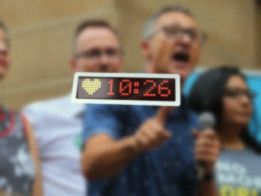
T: 10 h 26 min
